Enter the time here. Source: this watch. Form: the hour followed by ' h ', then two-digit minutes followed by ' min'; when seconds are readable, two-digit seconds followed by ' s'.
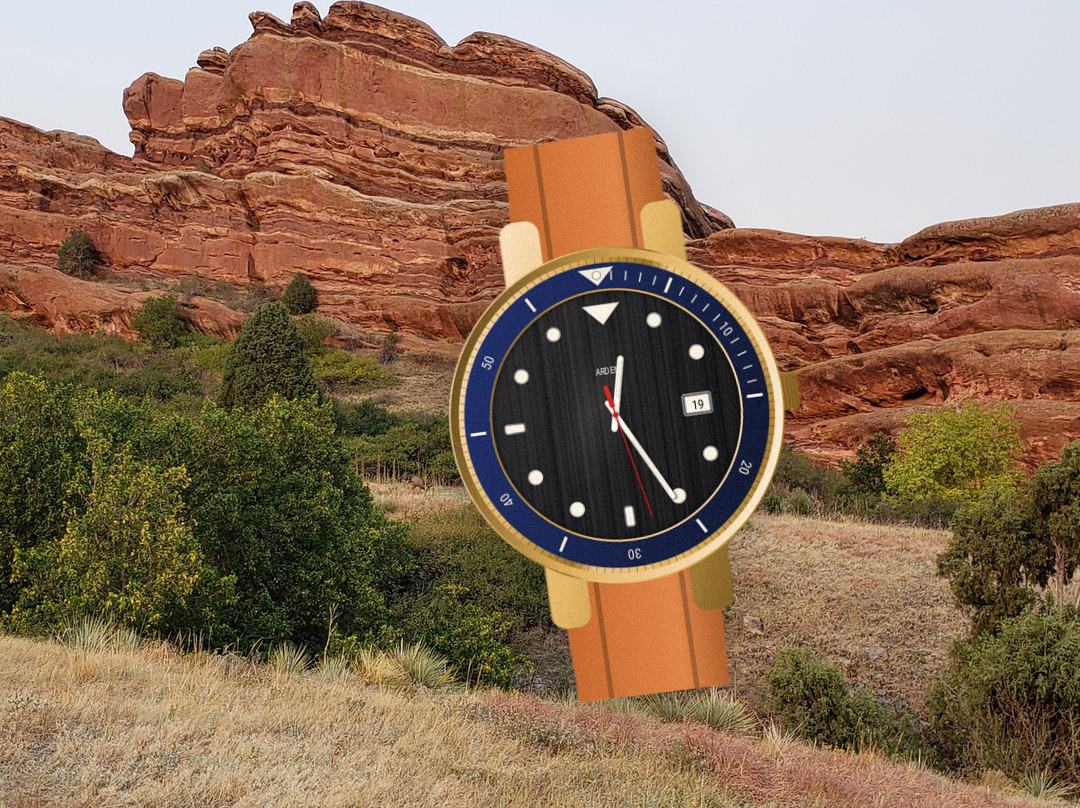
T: 12 h 25 min 28 s
